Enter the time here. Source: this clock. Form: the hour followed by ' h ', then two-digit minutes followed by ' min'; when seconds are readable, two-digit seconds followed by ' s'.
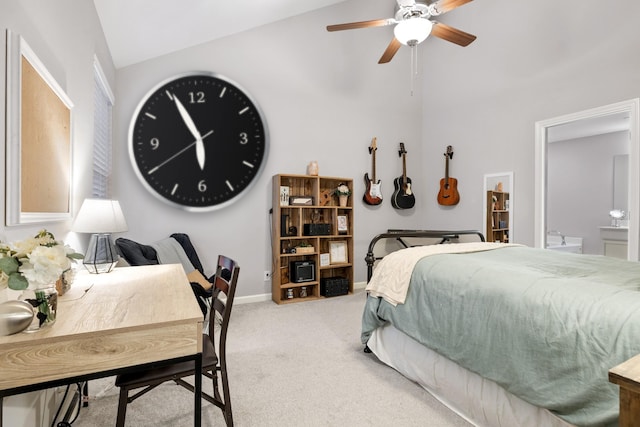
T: 5 h 55 min 40 s
